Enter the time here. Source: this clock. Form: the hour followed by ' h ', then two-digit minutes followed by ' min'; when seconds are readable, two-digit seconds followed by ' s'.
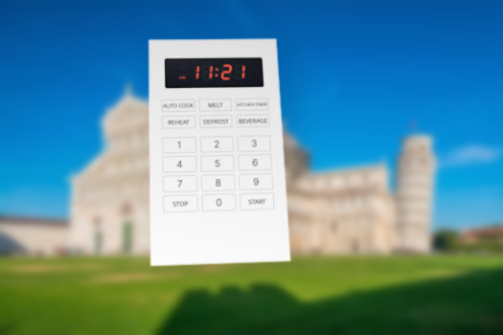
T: 11 h 21 min
